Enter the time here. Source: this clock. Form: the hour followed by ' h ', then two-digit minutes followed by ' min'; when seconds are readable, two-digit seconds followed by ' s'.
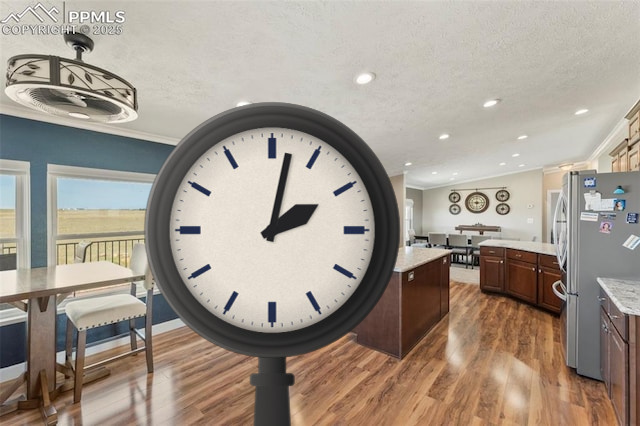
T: 2 h 02 min
